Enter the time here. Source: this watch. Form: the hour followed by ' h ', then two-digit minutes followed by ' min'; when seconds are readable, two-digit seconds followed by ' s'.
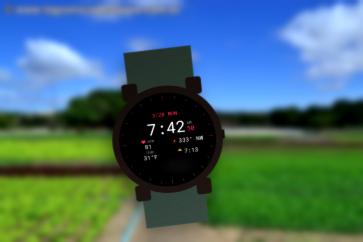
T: 7 h 42 min
